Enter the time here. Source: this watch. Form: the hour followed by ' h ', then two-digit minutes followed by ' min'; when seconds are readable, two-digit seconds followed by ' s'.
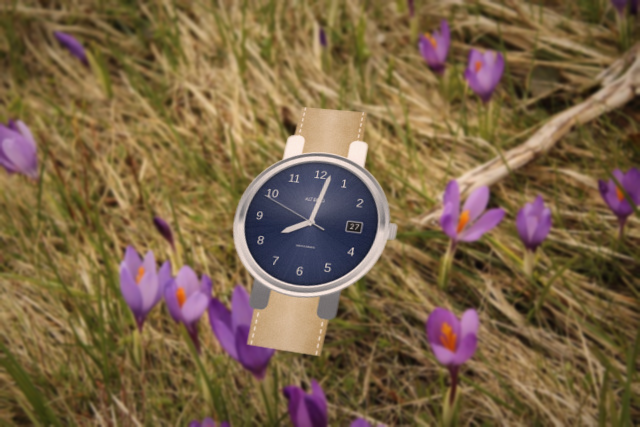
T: 8 h 01 min 49 s
